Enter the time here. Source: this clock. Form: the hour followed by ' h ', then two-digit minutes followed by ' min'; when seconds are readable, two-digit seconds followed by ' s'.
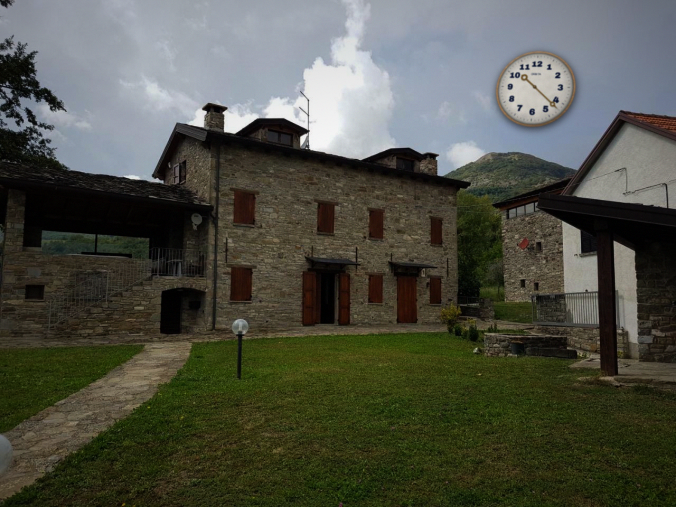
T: 10 h 22 min
